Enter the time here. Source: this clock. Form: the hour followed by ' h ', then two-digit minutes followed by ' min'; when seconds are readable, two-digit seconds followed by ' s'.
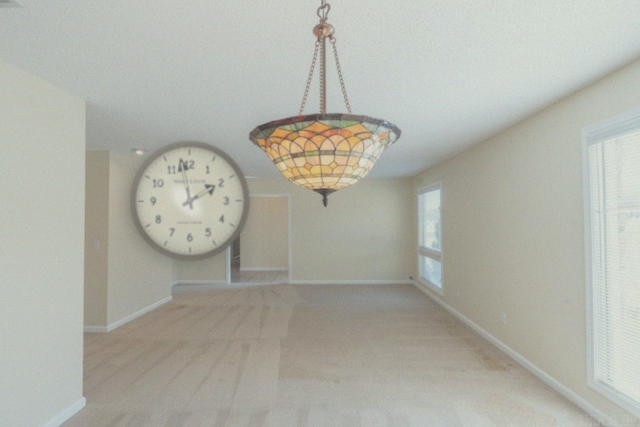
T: 1 h 58 min
